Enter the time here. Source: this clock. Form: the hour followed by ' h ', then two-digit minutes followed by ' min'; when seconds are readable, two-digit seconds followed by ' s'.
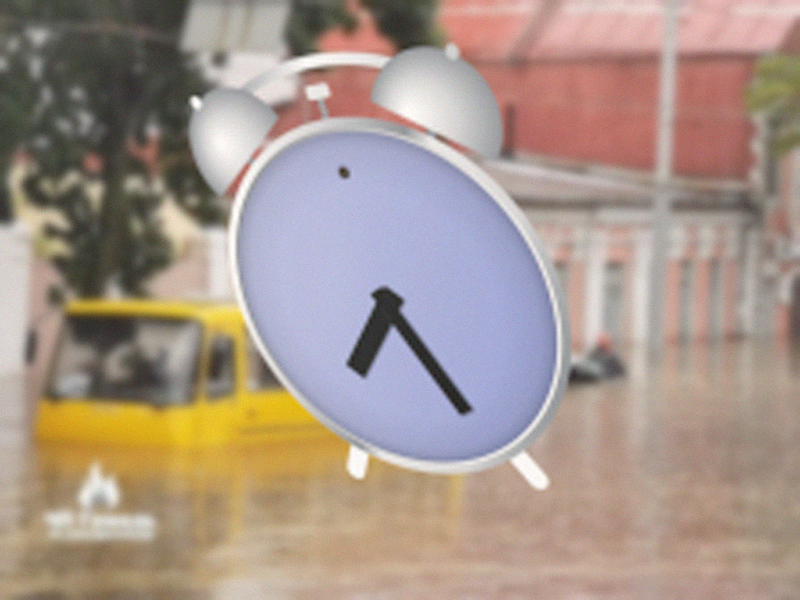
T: 7 h 26 min
